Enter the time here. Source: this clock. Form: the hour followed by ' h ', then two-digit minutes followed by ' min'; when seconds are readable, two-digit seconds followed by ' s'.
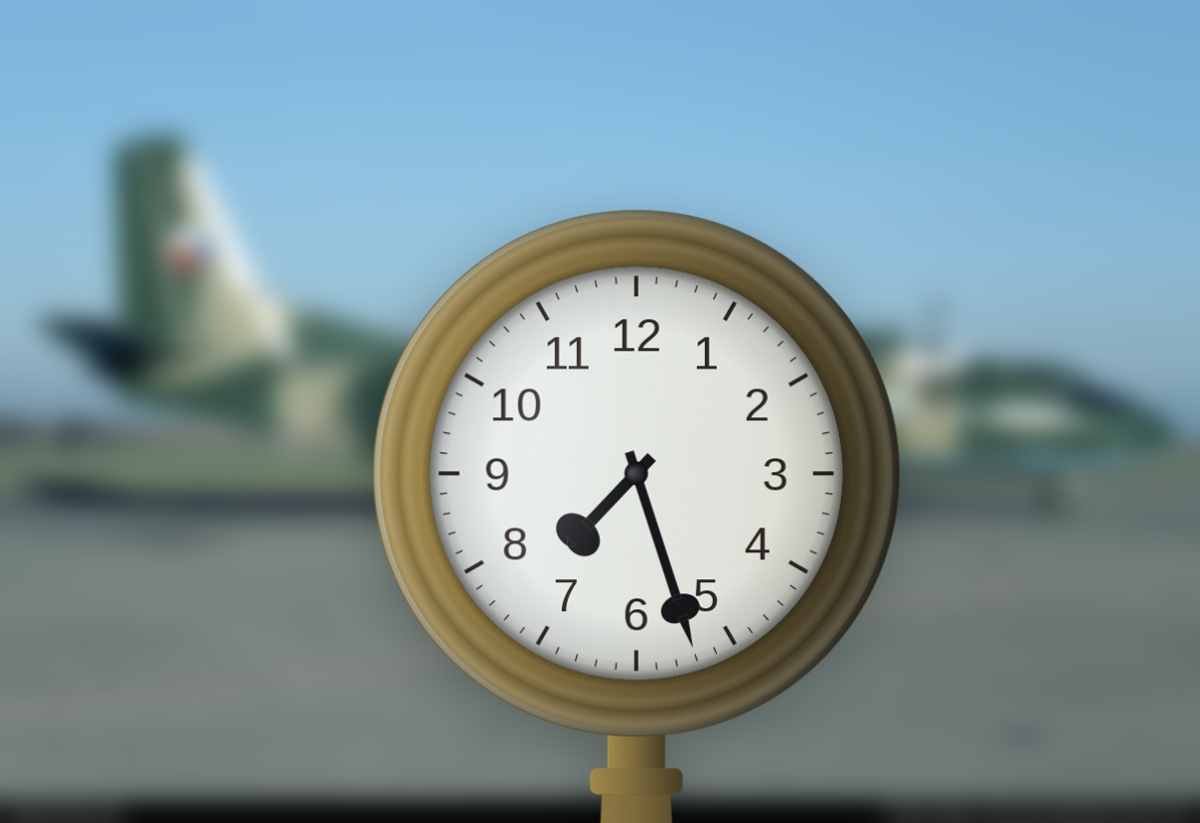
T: 7 h 27 min
